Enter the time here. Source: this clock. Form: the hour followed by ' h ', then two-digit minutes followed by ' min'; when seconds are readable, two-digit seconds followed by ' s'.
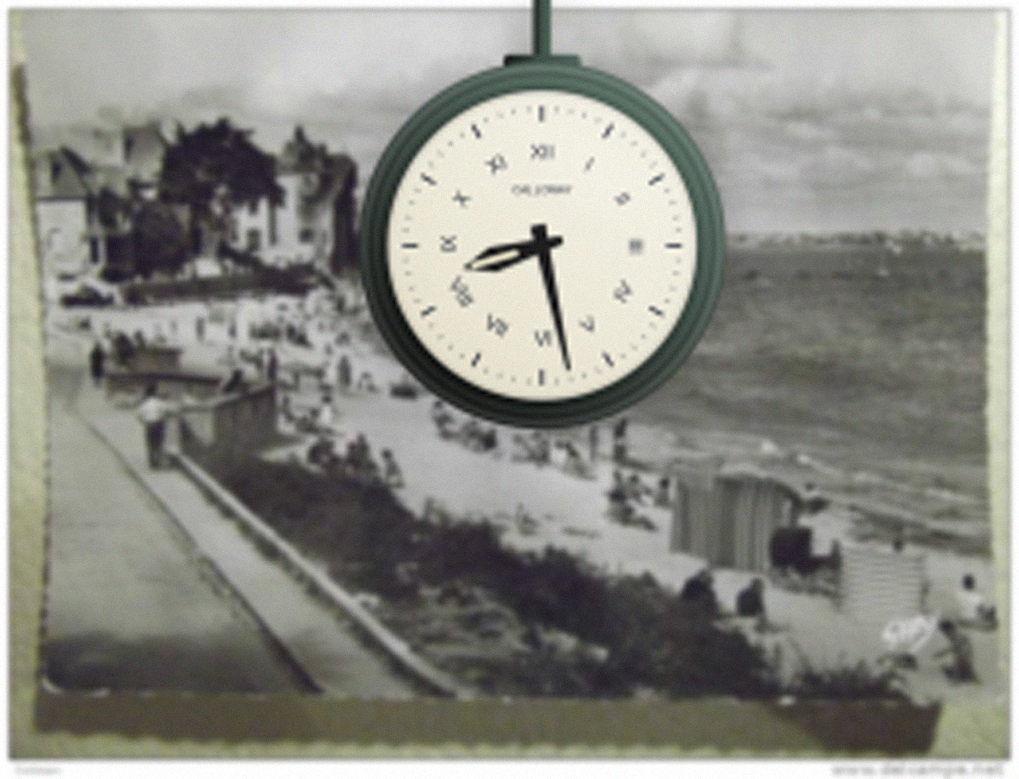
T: 8 h 28 min
